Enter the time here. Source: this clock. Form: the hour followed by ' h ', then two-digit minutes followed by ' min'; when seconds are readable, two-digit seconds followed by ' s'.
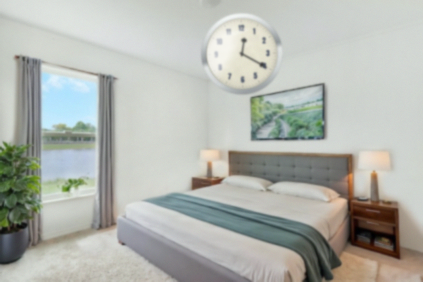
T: 12 h 20 min
